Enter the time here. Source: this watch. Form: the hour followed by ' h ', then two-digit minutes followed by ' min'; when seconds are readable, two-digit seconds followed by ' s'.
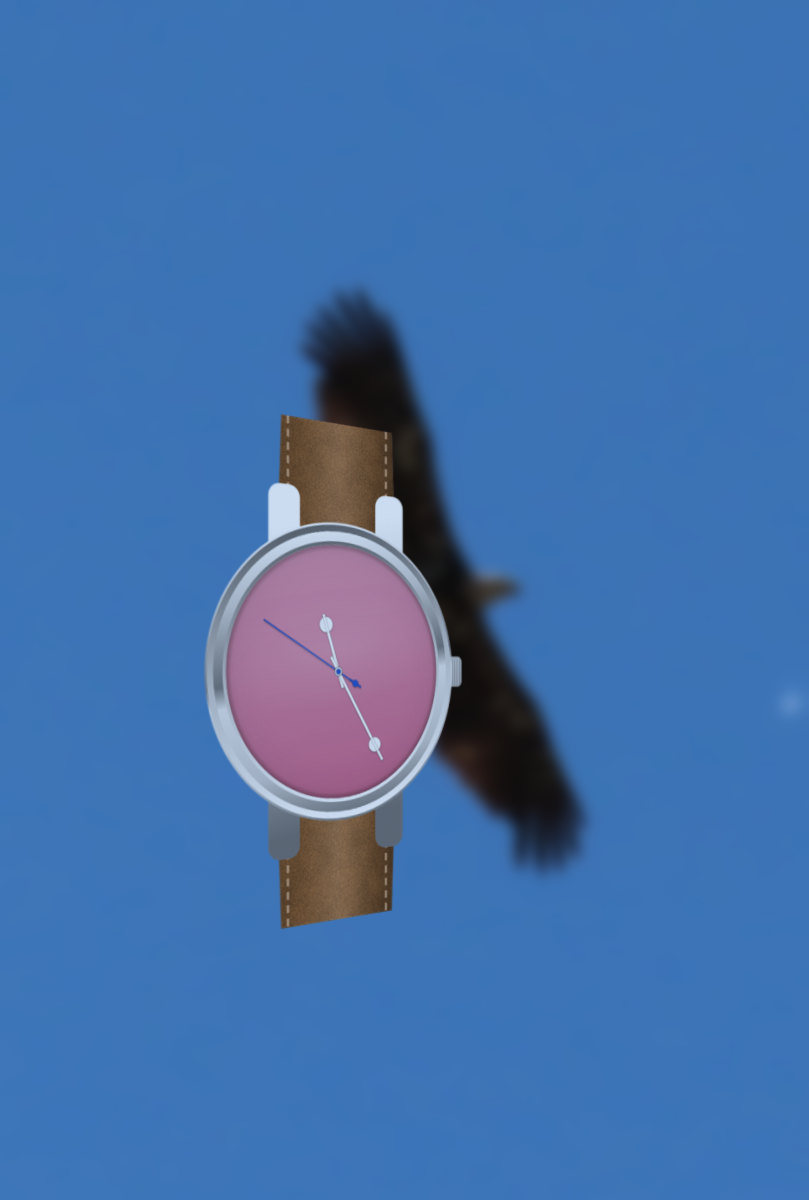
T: 11 h 24 min 50 s
